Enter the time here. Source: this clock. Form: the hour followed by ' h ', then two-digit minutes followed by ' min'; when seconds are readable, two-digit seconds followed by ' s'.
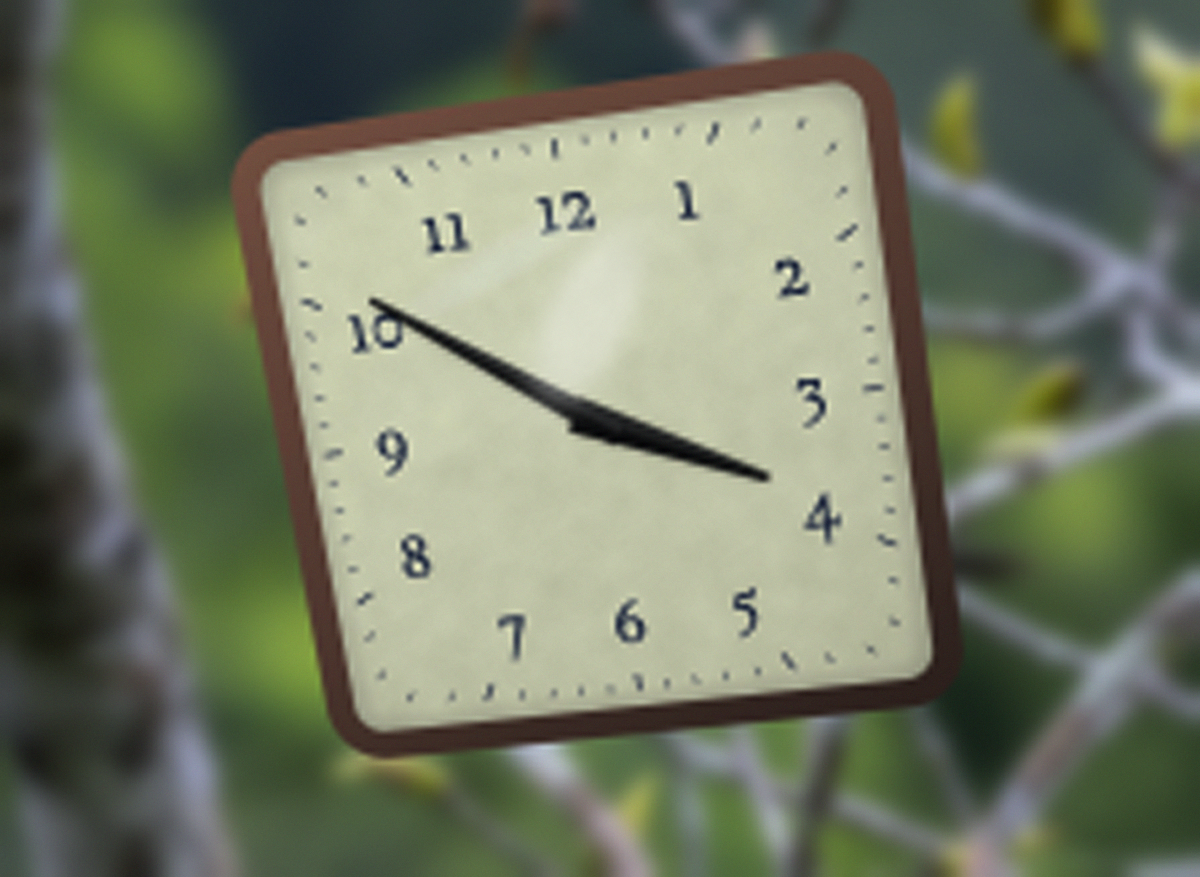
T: 3 h 51 min
